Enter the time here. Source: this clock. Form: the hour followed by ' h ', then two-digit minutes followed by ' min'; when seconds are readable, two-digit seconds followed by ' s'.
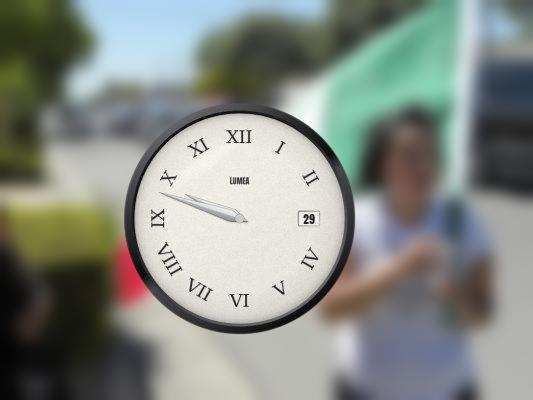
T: 9 h 48 min
